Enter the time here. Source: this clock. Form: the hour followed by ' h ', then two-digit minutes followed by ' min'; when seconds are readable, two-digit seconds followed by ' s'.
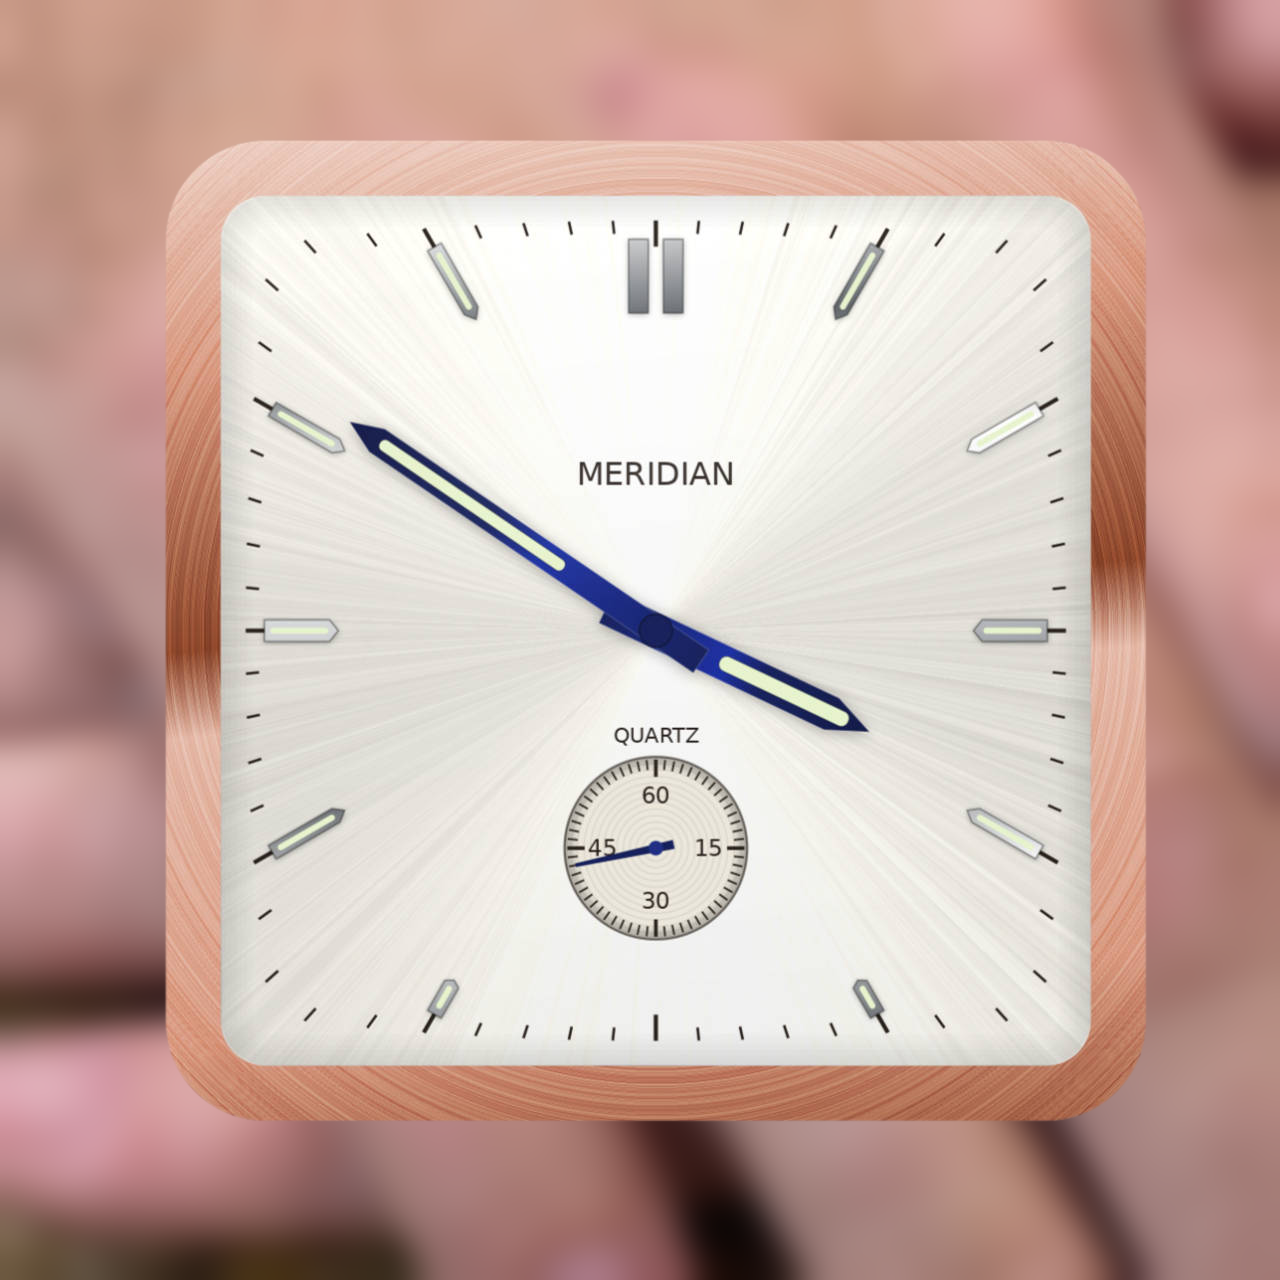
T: 3 h 50 min 43 s
